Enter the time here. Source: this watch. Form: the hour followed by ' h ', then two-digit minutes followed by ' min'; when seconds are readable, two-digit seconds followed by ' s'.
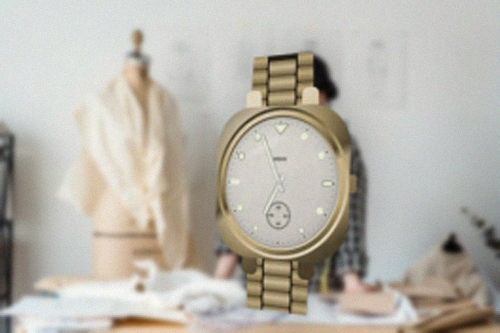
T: 6 h 56 min
